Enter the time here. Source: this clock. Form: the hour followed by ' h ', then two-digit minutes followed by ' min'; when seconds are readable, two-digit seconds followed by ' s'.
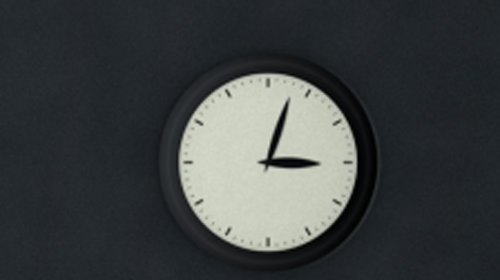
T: 3 h 03 min
